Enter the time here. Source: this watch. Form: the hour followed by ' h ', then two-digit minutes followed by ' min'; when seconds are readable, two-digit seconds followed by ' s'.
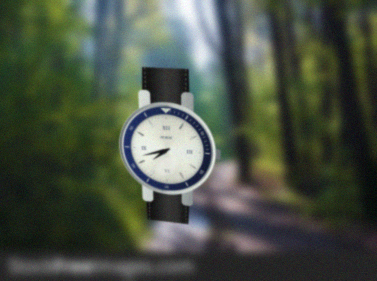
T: 7 h 42 min
